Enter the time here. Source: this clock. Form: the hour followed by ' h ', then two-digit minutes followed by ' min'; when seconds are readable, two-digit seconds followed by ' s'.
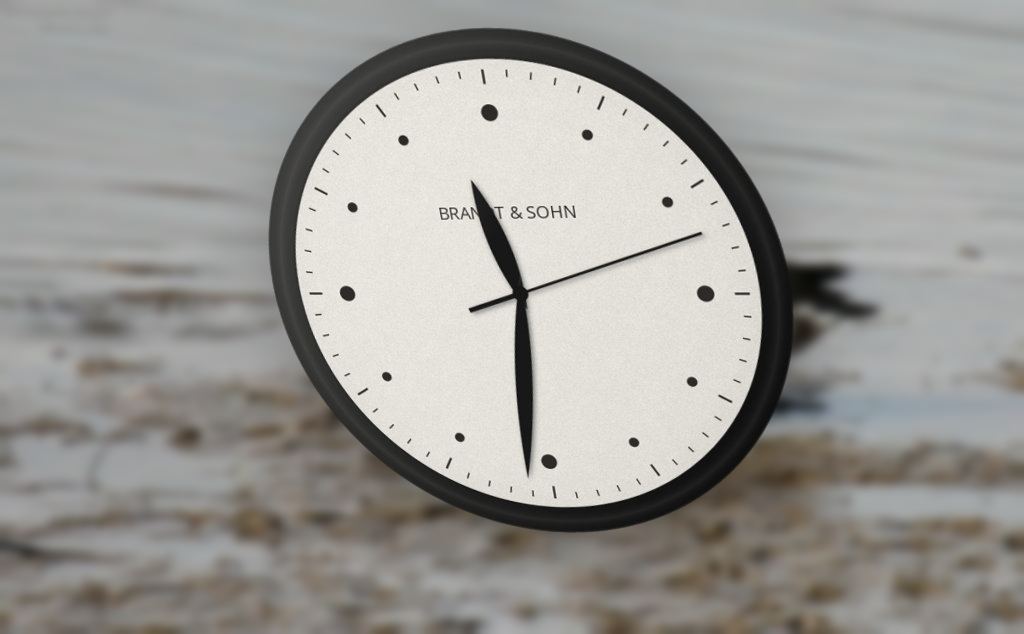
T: 11 h 31 min 12 s
